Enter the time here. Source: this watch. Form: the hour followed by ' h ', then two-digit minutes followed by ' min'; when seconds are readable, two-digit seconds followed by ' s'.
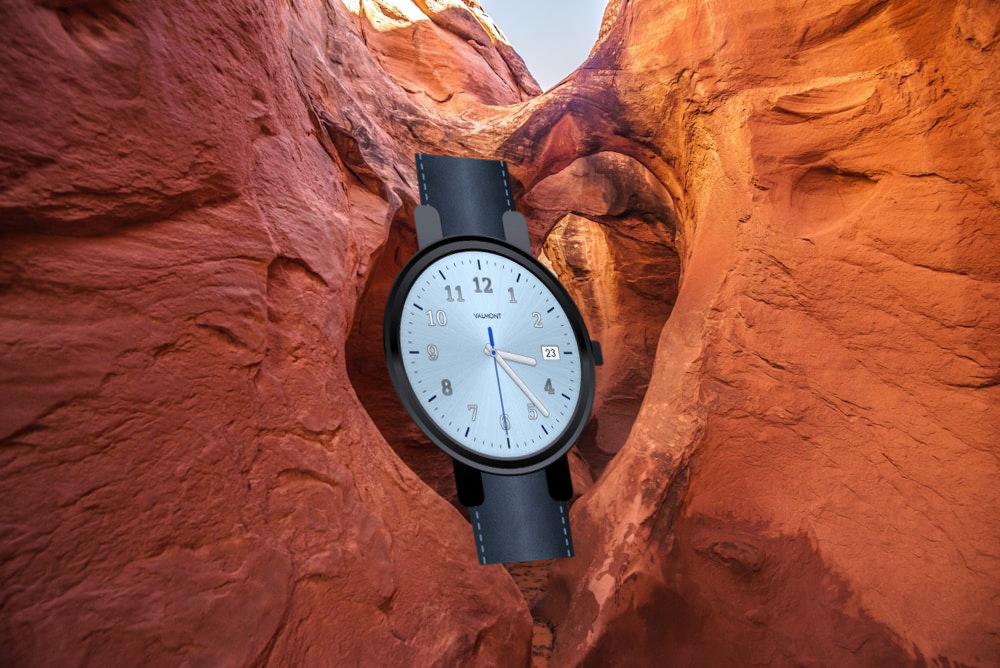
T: 3 h 23 min 30 s
